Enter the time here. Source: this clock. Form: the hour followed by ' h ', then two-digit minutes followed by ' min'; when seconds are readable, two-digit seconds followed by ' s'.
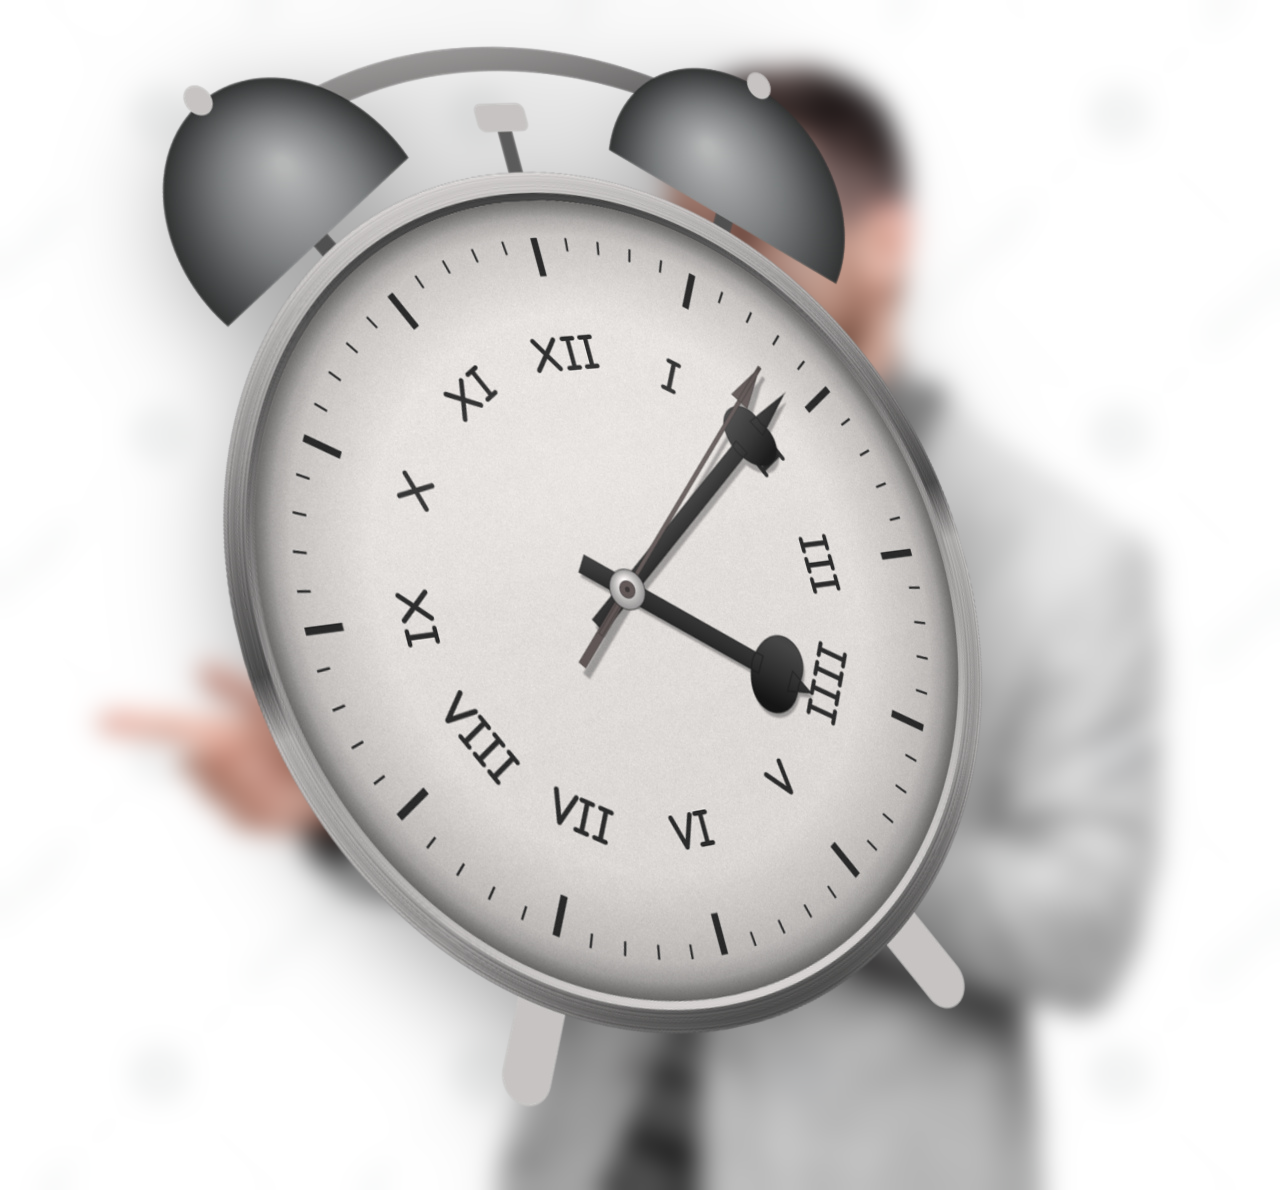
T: 4 h 09 min 08 s
